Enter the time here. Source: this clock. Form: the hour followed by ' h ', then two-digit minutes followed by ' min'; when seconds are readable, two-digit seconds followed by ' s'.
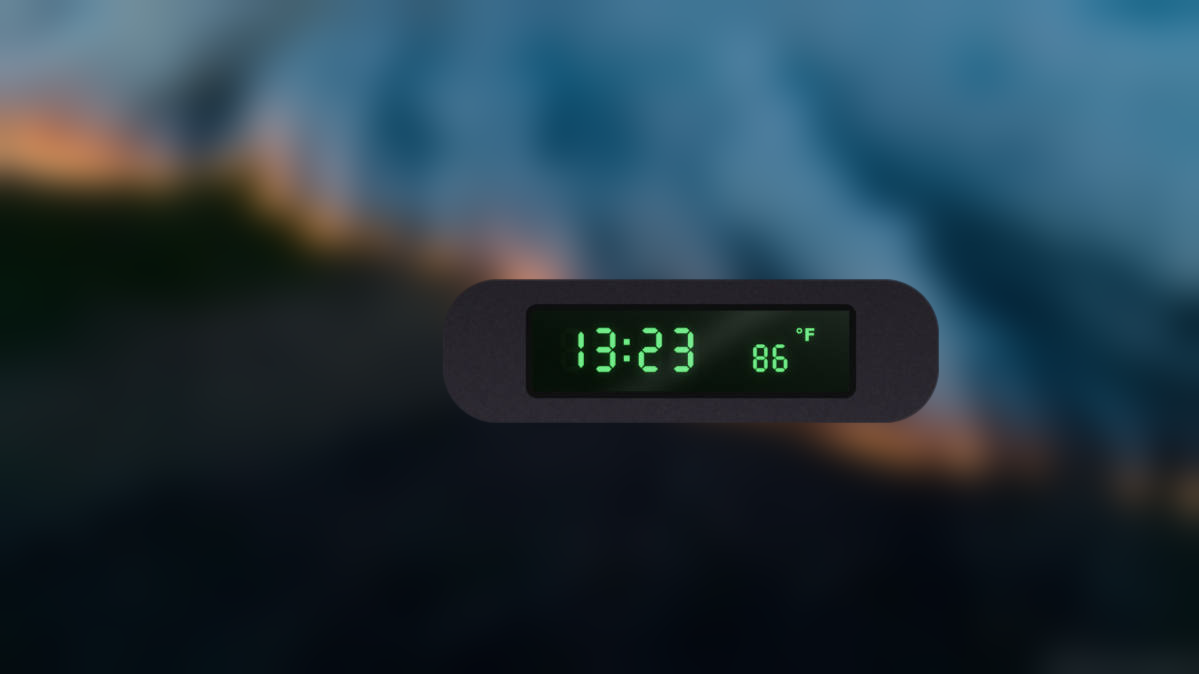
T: 13 h 23 min
